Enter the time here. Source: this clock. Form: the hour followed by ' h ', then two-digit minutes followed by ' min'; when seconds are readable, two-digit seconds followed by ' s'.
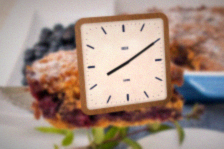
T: 8 h 10 min
